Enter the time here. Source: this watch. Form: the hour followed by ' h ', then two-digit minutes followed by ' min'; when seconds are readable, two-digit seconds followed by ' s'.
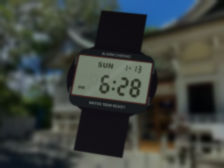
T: 6 h 28 min
